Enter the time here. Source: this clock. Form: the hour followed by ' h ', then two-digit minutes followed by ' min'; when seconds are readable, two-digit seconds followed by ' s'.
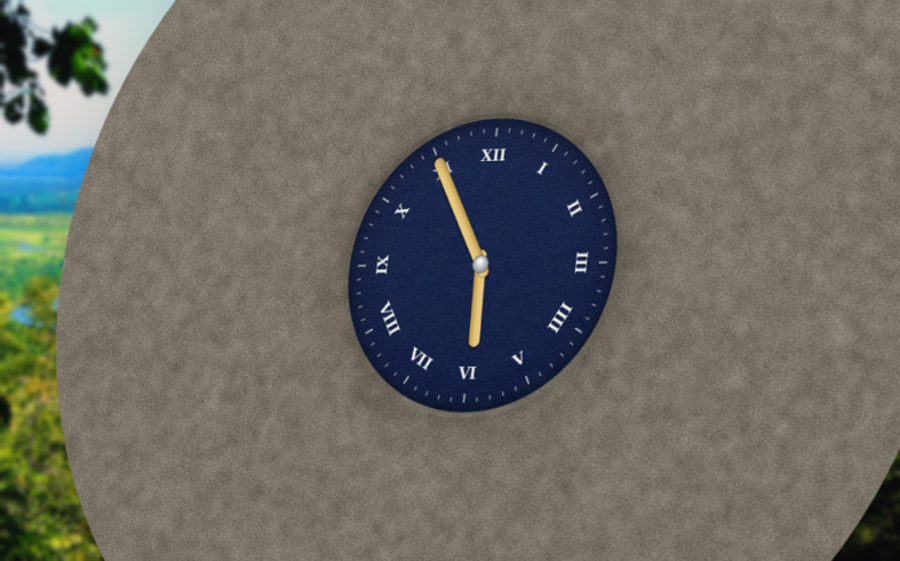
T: 5 h 55 min
